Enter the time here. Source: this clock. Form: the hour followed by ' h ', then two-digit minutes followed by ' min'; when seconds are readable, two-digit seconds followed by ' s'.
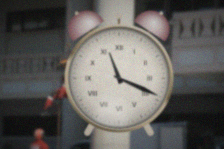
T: 11 h 19 min
